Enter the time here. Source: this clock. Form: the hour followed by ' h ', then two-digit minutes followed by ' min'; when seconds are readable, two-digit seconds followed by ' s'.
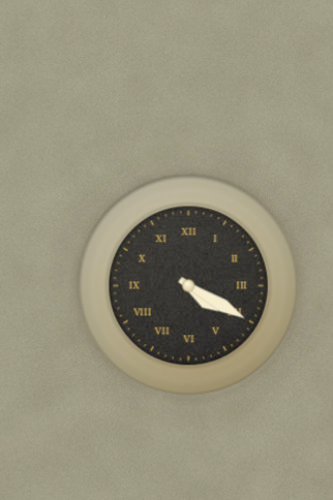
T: 4 h 20 min
